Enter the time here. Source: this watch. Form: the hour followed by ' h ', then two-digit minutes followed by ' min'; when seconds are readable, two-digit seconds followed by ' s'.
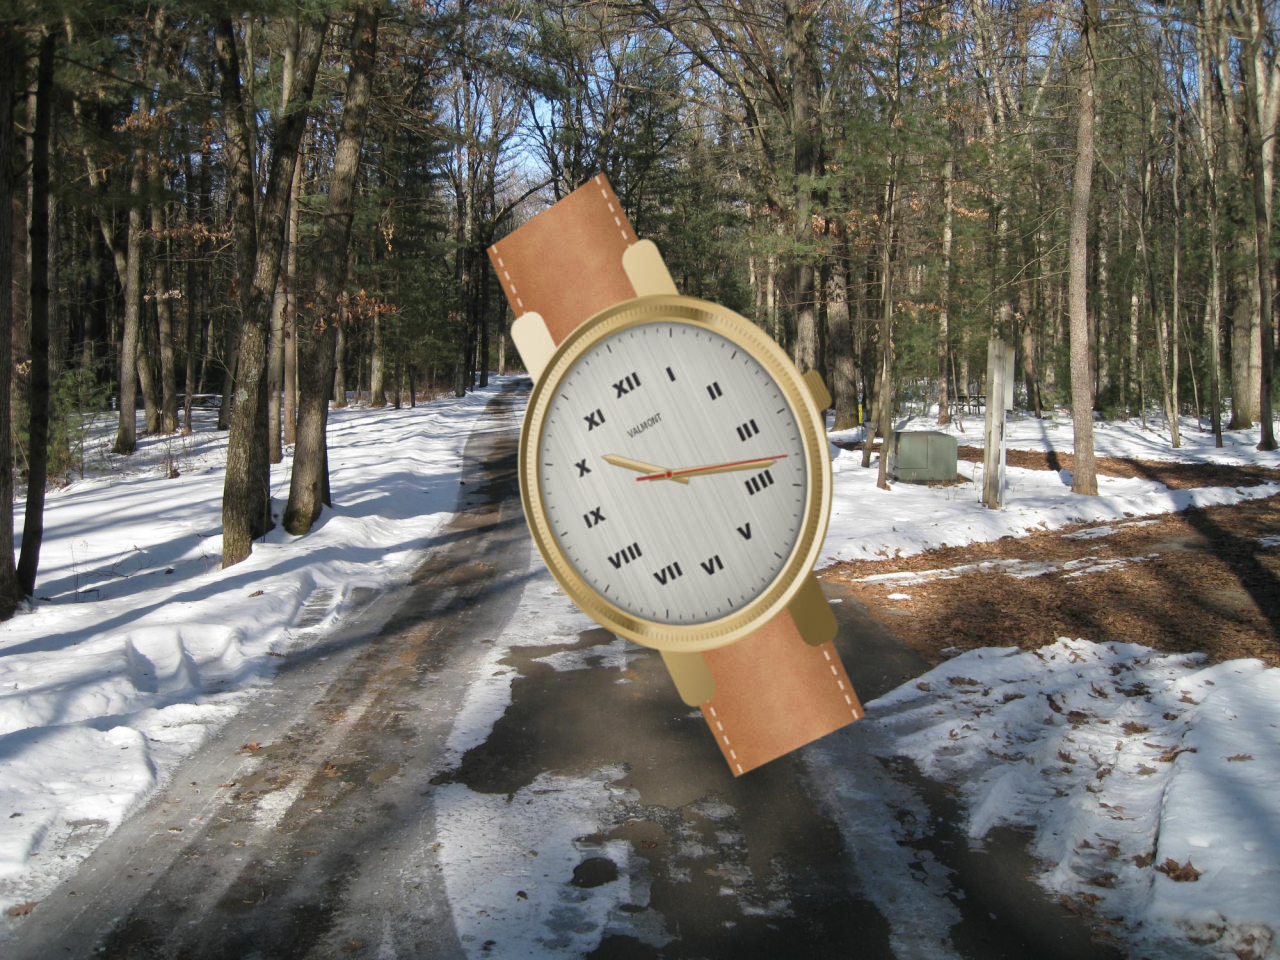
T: 10 h 18 min 18 s
